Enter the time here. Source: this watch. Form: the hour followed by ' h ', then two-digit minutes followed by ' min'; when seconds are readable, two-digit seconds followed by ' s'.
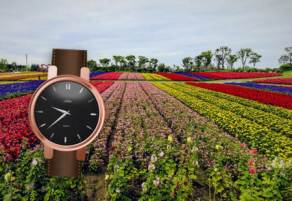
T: 9 h 38 min
